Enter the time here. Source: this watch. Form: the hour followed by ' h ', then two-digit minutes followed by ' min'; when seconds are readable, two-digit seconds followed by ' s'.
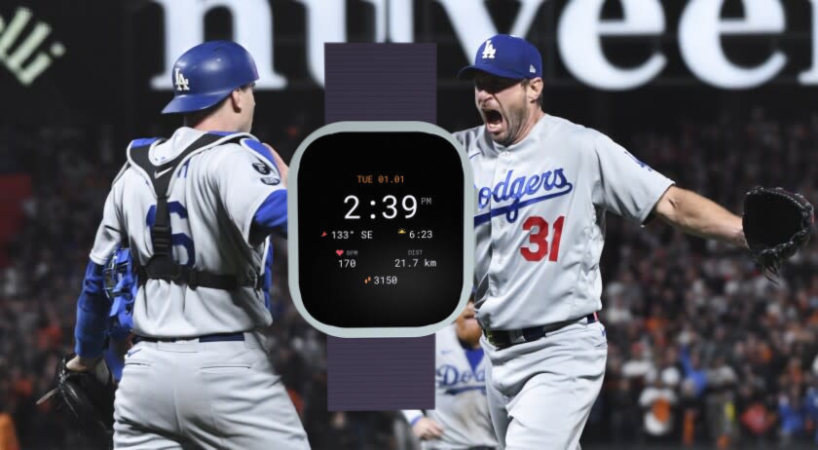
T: 2 h 39 min
